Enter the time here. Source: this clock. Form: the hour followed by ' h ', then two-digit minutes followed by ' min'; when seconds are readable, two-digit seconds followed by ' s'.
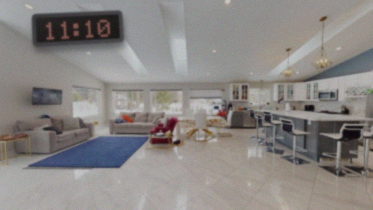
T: 11 h 10 min
